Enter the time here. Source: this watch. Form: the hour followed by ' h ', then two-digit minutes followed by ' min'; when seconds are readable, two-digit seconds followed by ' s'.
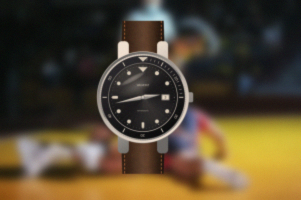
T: 2 h 43 min
